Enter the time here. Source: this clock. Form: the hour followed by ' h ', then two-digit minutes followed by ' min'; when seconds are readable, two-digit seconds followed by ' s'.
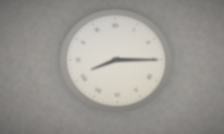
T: 8 h 15 min
